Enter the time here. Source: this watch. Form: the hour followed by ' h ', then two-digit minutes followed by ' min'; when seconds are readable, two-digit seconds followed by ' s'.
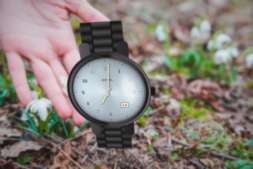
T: 7 h 01 min
